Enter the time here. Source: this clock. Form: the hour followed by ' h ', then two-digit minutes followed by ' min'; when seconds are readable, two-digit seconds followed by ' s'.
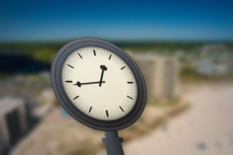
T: 12 h 44 min
